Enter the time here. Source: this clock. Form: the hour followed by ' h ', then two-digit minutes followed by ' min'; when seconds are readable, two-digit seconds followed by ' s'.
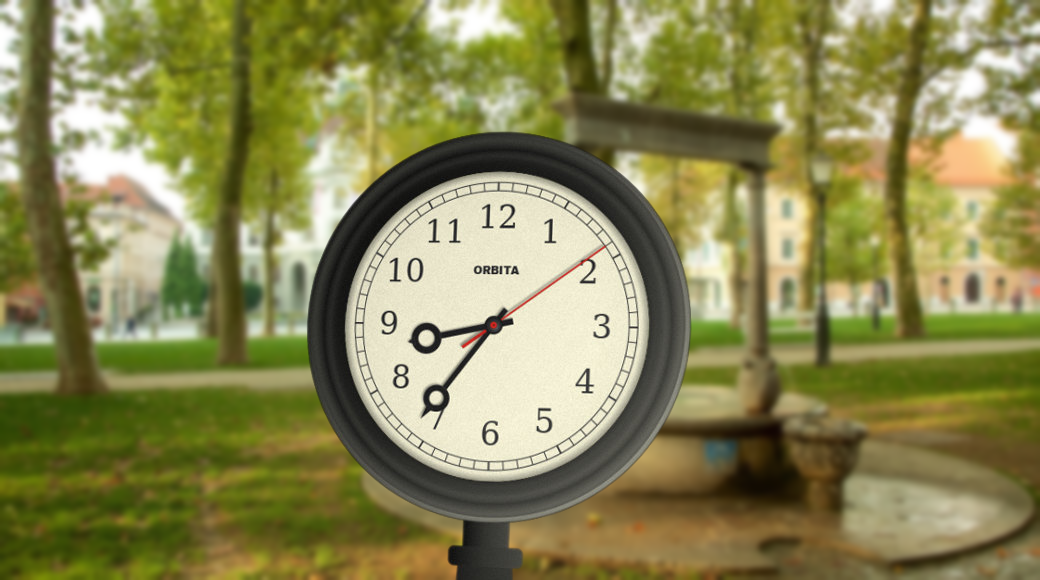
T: 8 h 36 min 09 s
